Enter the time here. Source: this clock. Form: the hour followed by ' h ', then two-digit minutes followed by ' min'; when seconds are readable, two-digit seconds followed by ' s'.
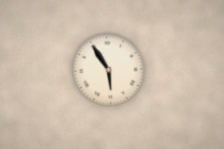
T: 5 h 55 min
